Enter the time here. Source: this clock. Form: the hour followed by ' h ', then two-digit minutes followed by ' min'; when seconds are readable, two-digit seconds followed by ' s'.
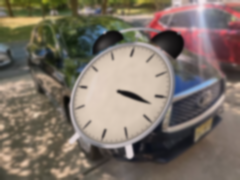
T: 3 h 17 min
